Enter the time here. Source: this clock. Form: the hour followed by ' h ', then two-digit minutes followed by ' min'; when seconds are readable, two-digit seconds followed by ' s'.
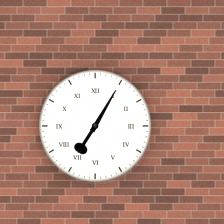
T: 7 h 05 min
